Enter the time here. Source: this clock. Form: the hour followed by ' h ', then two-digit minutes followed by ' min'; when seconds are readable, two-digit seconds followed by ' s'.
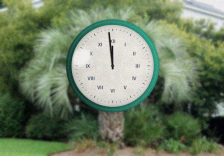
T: 11 h 59 min
